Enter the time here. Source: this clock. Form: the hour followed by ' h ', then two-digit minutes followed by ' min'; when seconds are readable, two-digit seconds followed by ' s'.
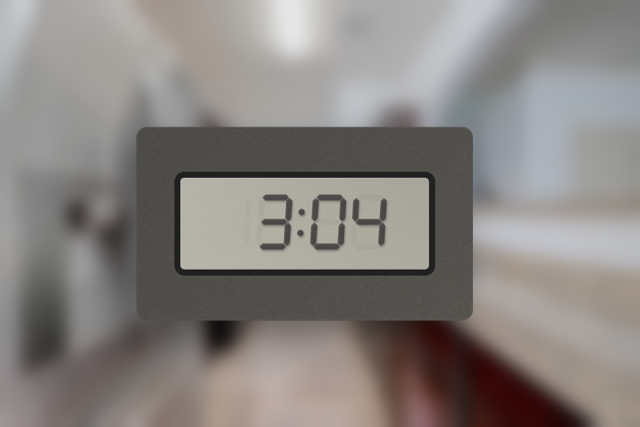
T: 3 h 04 min
